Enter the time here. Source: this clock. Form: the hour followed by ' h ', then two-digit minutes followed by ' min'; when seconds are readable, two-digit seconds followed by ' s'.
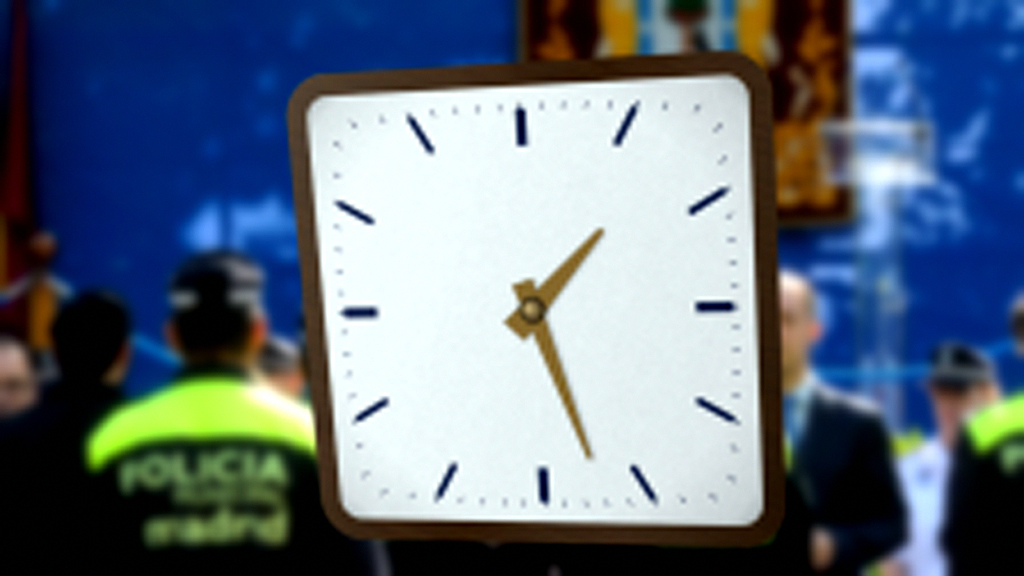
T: 1 h 27 min
